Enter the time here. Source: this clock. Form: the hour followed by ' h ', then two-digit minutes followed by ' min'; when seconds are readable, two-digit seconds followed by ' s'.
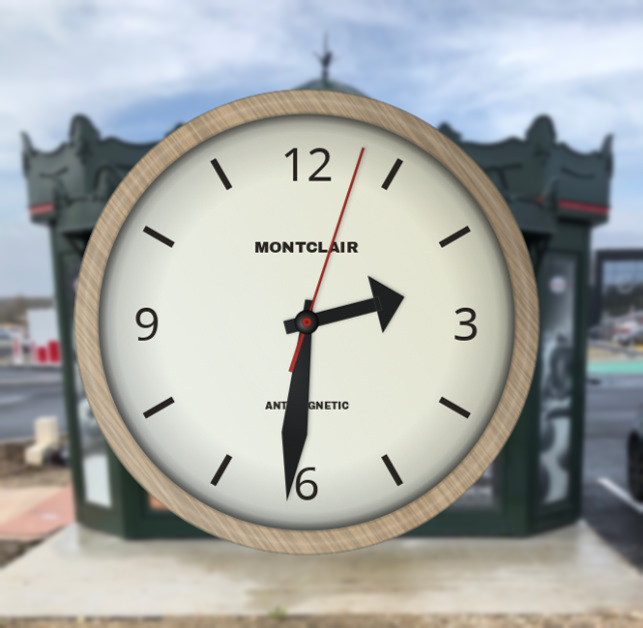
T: 2 h 31 min 03 s
